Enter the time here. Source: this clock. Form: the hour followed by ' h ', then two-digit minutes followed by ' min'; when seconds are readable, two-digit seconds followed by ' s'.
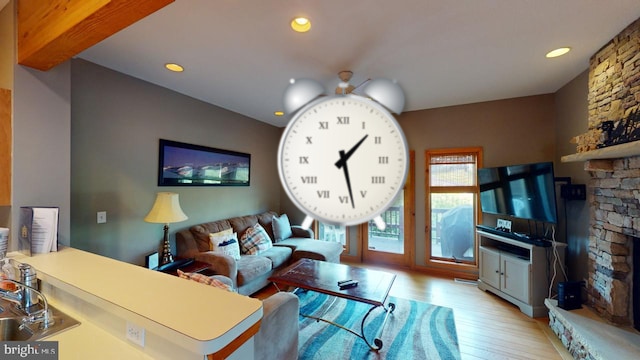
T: 1 h 28 min
